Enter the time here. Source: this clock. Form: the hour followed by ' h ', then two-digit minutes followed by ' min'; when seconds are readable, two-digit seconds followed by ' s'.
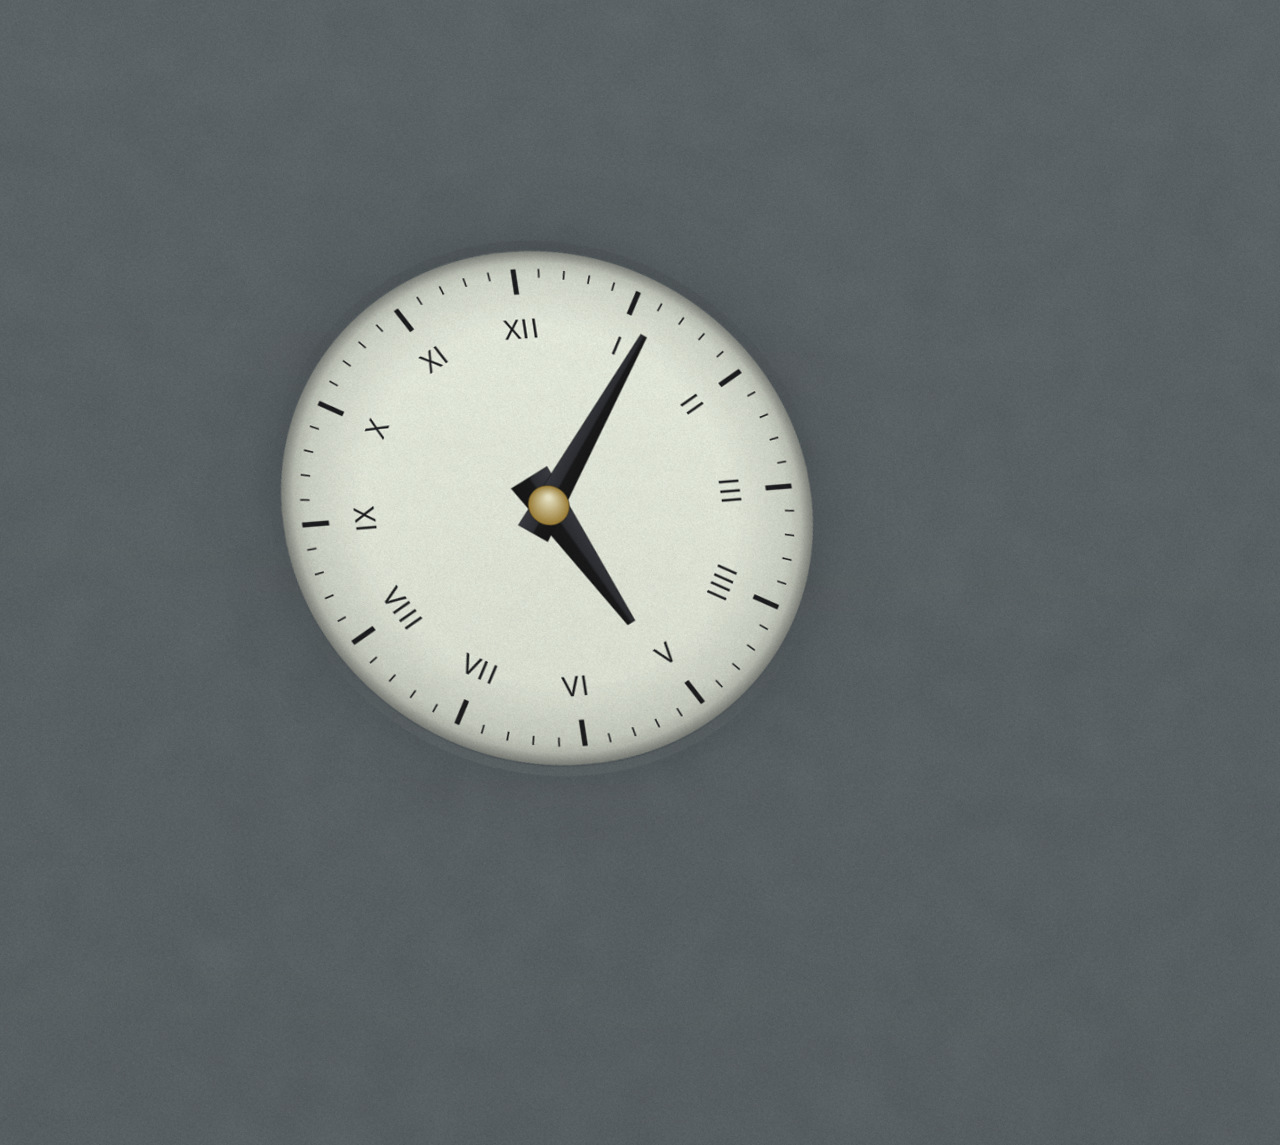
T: 5 h 06 min
